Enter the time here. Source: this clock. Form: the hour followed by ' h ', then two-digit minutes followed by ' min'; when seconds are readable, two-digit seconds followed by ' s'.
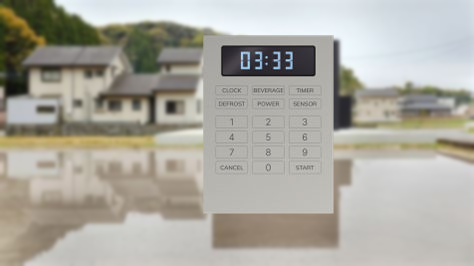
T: 3 h 33 min
